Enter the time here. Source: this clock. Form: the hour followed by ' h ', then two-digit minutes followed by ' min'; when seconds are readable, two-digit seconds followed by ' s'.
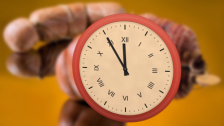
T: 11 h 55 min
